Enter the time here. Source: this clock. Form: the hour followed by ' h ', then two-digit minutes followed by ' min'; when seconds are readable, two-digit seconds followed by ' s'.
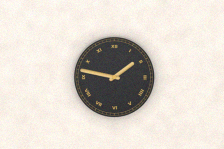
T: 1 h 47 min
